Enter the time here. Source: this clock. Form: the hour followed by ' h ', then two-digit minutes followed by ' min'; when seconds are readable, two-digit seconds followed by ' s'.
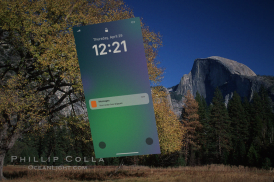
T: 12 h 21 min
